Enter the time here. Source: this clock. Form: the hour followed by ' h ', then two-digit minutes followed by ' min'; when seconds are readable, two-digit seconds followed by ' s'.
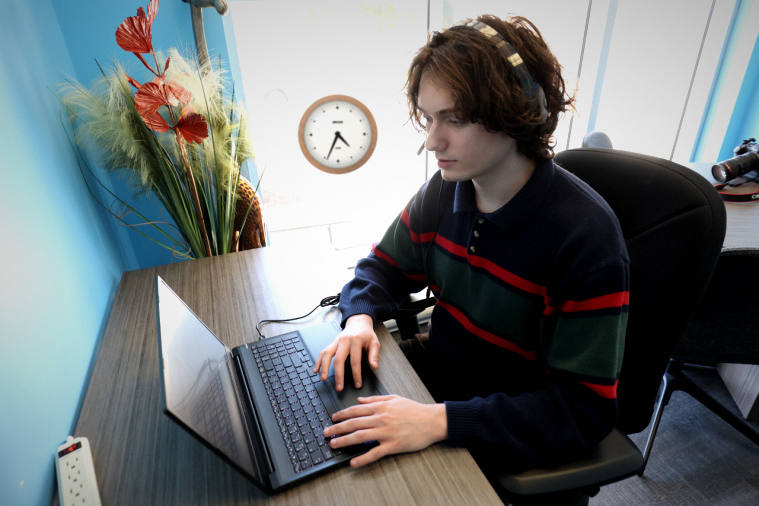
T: 4 h 34 min
